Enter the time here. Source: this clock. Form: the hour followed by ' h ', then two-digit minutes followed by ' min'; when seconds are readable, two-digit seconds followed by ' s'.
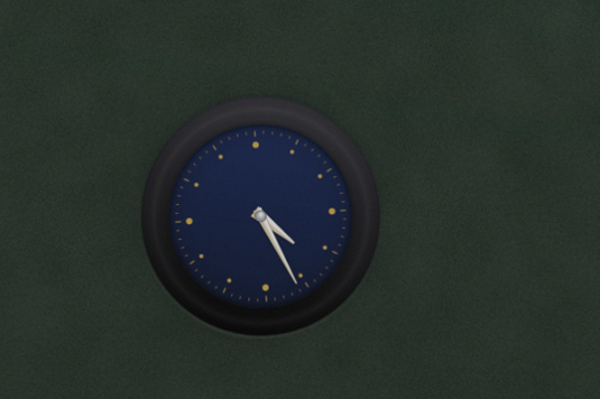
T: 4 h 26 min
